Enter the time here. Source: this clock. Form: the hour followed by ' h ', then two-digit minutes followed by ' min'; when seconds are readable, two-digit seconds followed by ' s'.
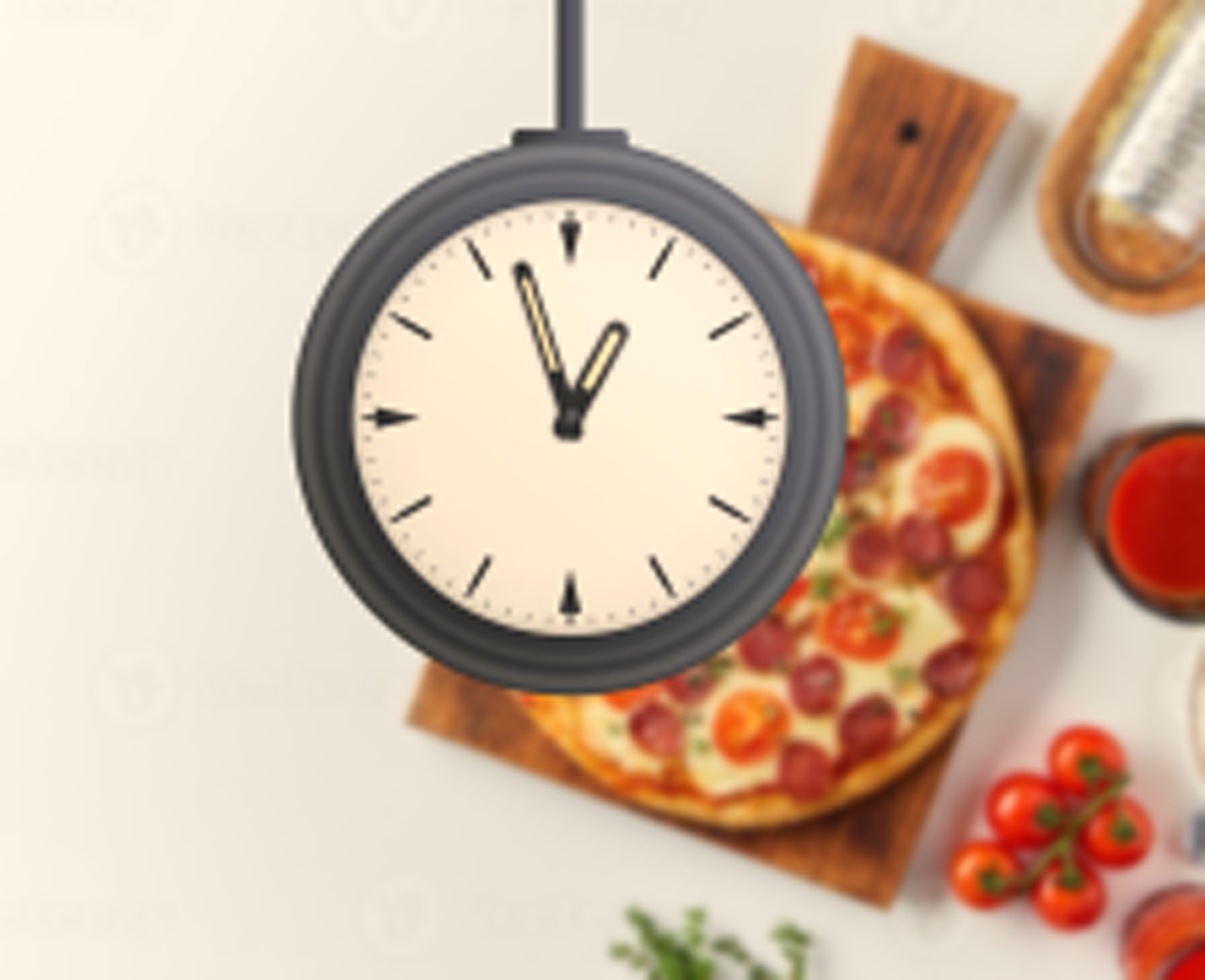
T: 12 h 57 min
